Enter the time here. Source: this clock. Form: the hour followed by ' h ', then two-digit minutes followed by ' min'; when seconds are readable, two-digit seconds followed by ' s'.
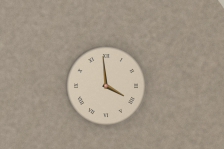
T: 3 h 59 min
